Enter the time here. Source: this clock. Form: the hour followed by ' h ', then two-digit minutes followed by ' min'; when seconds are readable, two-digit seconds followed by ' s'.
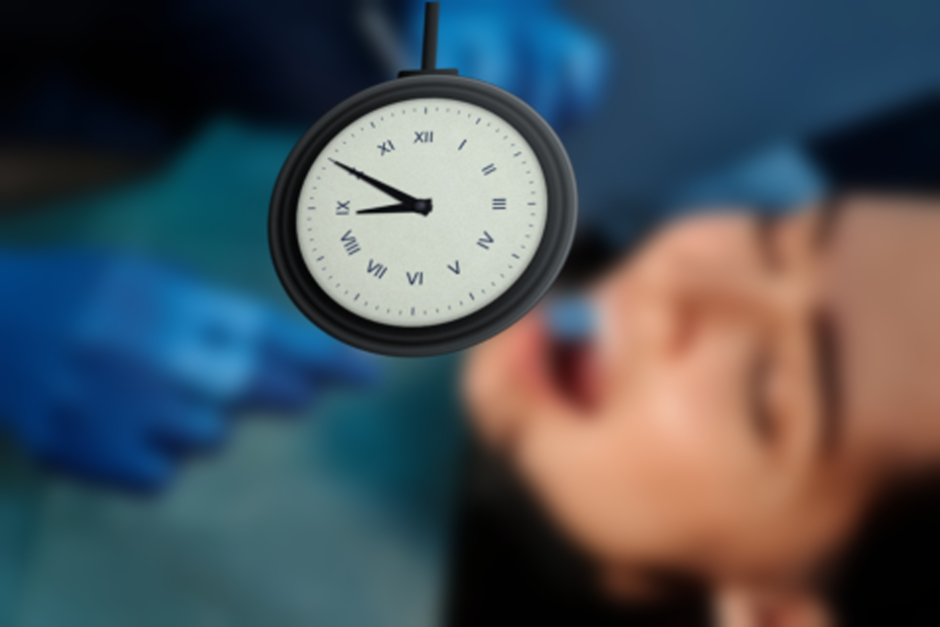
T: 8 h 50 min
